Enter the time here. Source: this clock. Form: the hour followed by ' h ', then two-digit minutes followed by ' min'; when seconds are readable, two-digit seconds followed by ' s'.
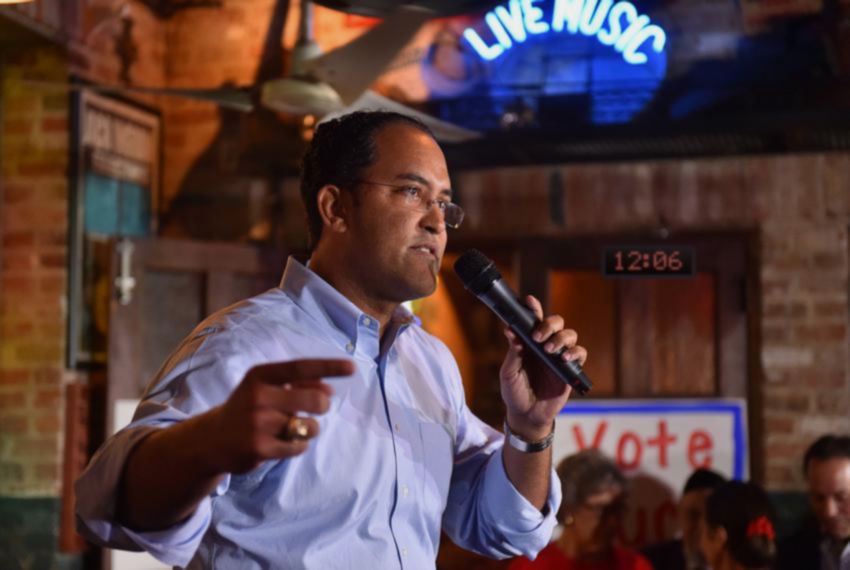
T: 12 h 06 min
